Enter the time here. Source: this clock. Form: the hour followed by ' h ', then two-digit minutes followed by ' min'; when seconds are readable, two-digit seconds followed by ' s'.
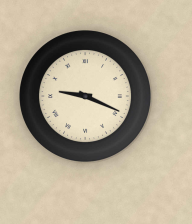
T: 9 h 19 min
